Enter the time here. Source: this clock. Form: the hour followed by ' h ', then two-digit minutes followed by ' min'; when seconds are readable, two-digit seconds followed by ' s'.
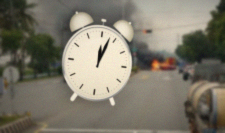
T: 12 h 03 min
